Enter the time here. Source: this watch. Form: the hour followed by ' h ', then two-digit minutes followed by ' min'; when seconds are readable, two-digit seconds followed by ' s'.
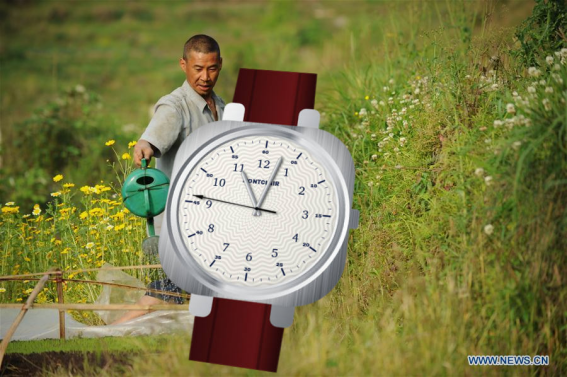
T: 11 h 02 min 46 s
